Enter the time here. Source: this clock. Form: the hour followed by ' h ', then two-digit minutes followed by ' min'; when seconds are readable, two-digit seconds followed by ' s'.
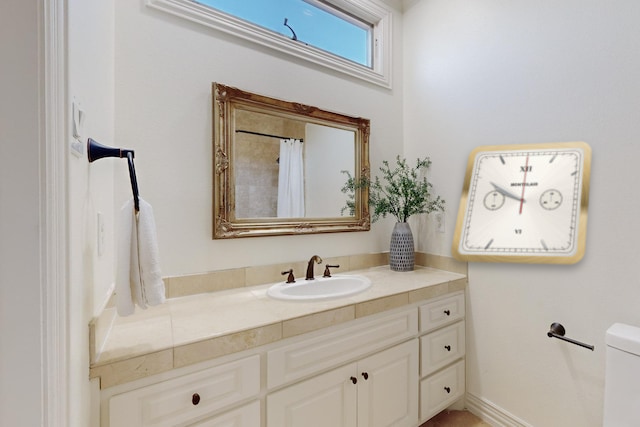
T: 9 h 50 min
